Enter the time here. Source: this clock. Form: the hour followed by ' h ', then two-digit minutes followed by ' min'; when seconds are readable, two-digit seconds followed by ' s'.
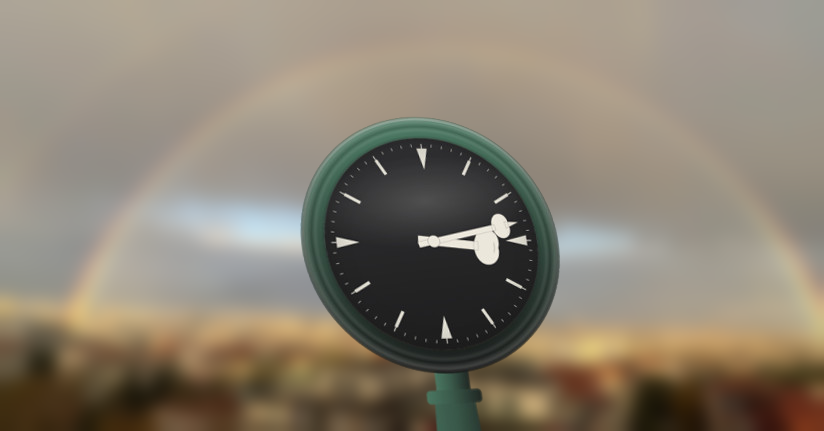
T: 3 h 13 min
